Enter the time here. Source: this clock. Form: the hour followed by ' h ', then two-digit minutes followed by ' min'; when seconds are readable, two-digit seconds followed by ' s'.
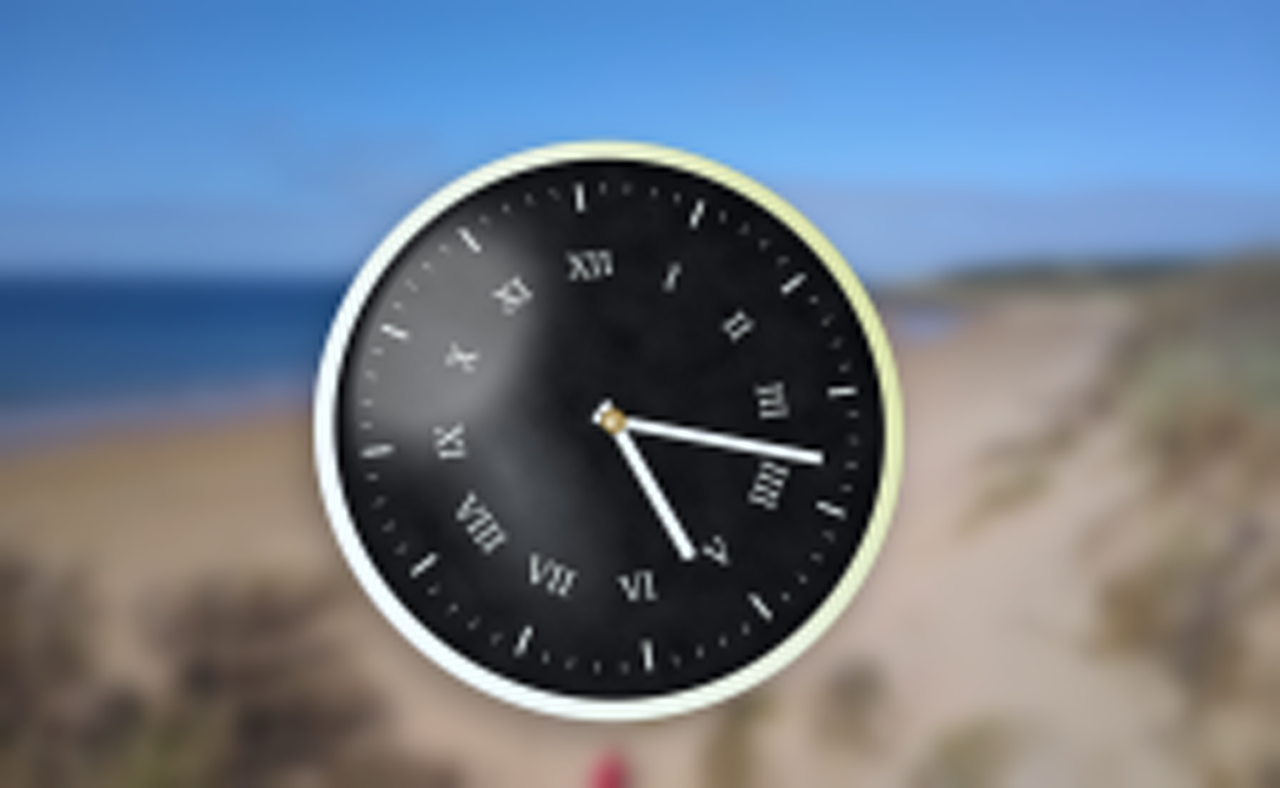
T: 5 h 18 min
